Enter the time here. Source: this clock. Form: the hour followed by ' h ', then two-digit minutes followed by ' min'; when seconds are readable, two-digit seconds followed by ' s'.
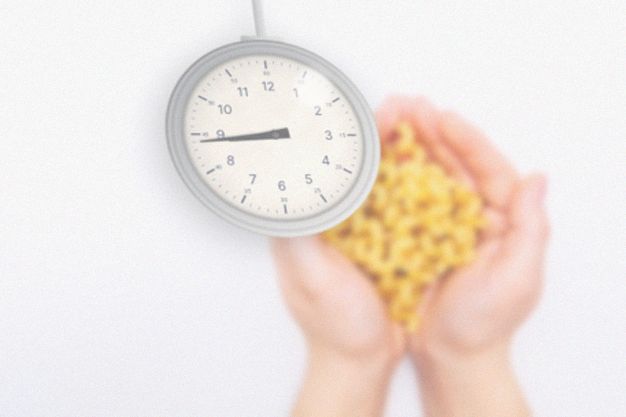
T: 8 h 44 min
